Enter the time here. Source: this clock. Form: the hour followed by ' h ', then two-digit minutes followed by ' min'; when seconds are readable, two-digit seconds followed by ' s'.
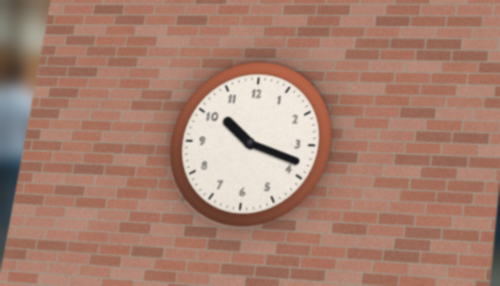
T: 10 h 18 min
